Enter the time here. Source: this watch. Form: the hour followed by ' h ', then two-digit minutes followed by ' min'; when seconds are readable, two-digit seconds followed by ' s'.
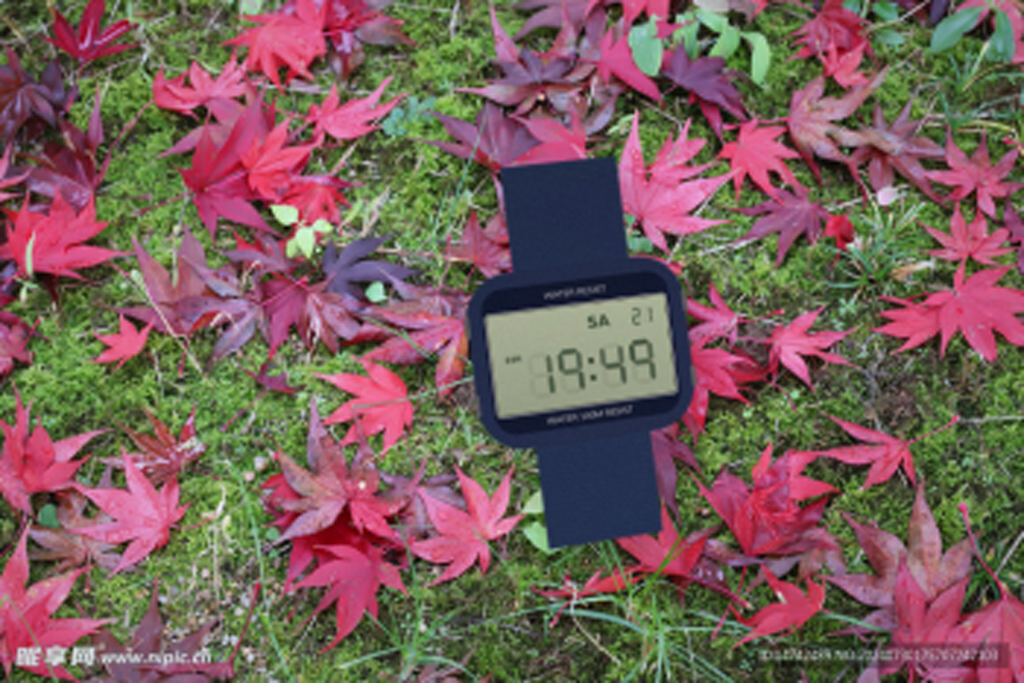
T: 19 h 49 min
